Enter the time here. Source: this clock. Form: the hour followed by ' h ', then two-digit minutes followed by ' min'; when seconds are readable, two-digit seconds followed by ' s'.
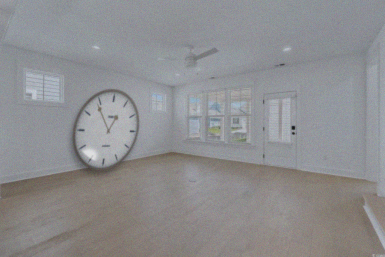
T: 12 h 54 min
